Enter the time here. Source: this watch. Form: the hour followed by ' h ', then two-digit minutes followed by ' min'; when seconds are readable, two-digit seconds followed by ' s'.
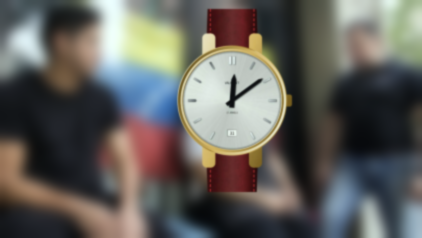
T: 12 h 09 min
